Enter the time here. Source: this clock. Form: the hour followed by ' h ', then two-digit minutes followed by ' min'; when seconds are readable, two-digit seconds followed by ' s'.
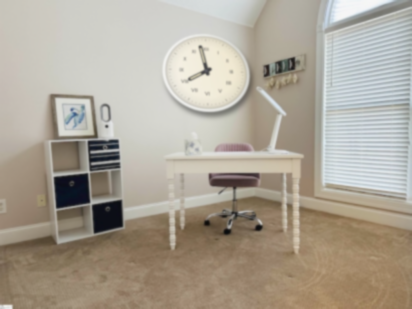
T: 7 h 58 min
